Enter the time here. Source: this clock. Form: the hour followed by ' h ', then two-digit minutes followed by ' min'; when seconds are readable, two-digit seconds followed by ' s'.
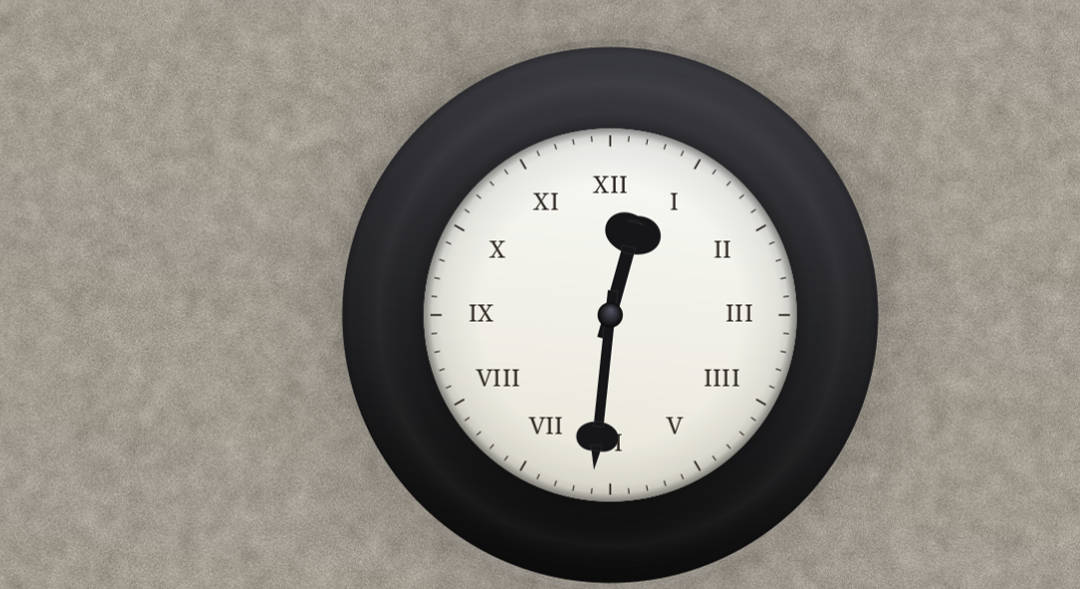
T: 12 h 31 min
